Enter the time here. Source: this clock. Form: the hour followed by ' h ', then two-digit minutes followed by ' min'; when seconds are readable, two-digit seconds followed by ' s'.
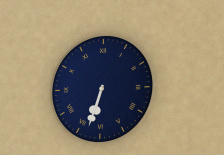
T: 6 h 33 min
